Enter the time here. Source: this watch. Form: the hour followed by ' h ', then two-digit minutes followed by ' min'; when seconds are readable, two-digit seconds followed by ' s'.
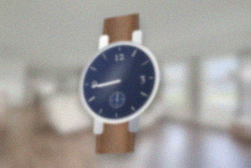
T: 8 h 44 min
